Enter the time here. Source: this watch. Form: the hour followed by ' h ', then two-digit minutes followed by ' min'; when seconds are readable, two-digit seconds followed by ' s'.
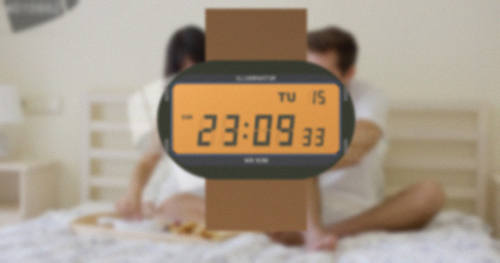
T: 23 h 09 min 33 s
